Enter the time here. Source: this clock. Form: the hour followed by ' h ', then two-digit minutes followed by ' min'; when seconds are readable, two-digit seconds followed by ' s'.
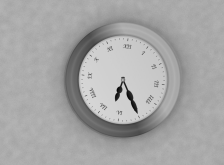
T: 6 h 25 min
